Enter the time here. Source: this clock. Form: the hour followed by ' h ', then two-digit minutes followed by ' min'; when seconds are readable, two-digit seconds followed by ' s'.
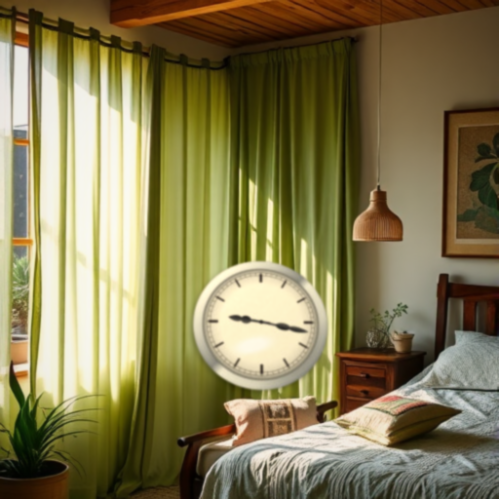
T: 9 h 17 min
